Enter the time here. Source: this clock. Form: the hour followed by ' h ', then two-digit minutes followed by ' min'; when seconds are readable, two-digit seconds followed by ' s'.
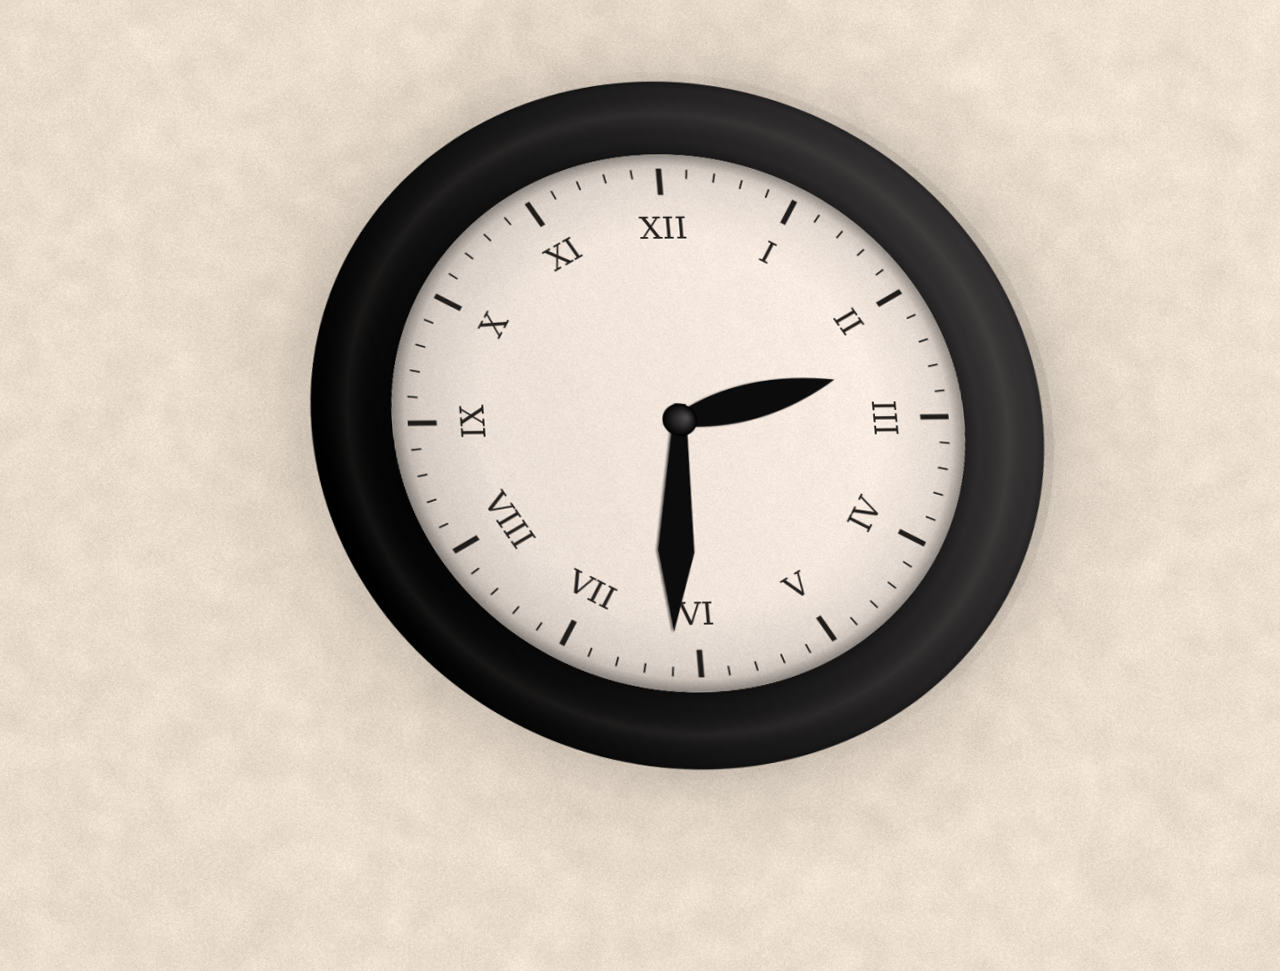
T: 2 h 31 min
